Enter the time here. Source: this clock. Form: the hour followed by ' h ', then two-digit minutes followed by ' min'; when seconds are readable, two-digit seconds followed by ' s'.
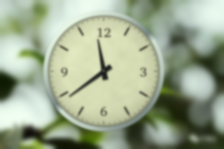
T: 11 h 39 min
